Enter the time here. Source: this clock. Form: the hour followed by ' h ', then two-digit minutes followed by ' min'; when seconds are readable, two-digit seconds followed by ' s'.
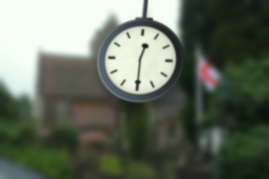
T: 12 h 30 min
